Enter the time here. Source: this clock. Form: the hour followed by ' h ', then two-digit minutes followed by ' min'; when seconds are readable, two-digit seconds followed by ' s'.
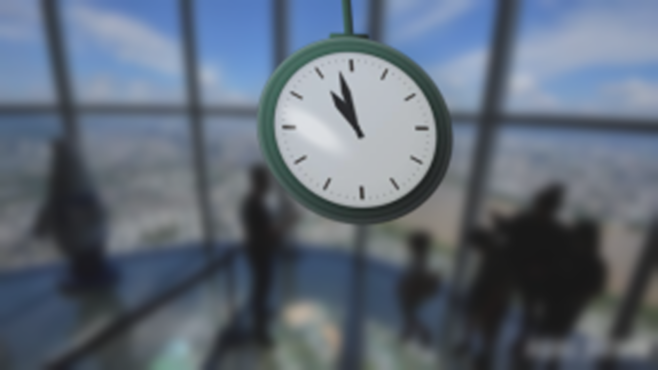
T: 10 h 58 min
